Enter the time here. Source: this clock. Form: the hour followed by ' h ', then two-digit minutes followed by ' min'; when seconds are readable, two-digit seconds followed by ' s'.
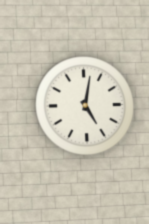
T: 5 h 02 min
